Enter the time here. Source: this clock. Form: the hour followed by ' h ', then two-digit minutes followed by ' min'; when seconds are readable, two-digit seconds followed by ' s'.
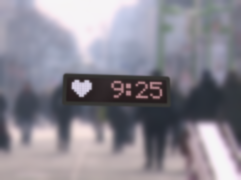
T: 9 h 25 min
